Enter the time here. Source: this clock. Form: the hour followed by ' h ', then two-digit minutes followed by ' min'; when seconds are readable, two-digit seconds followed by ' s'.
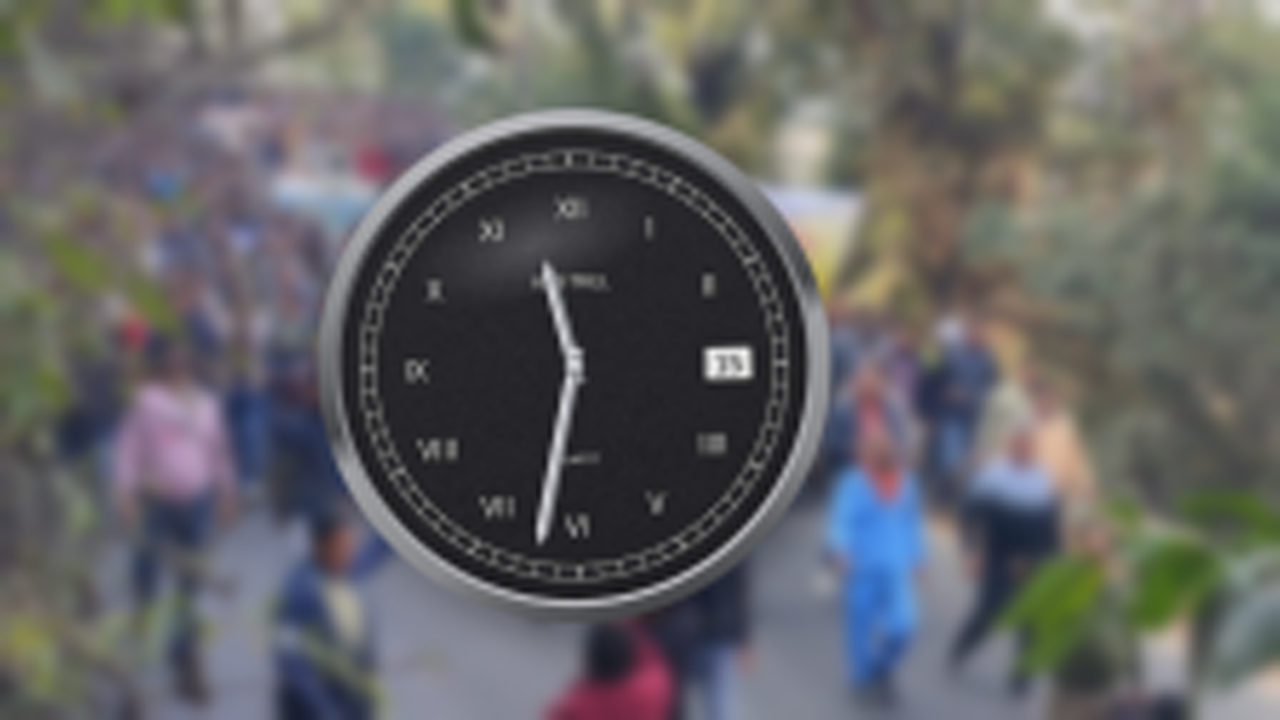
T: 11 h 32 min
